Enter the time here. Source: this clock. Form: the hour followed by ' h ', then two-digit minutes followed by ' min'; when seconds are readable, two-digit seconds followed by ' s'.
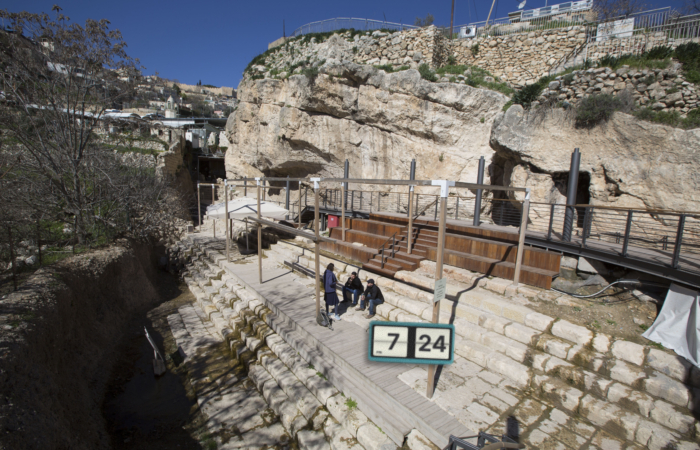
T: 7 h 24 min
